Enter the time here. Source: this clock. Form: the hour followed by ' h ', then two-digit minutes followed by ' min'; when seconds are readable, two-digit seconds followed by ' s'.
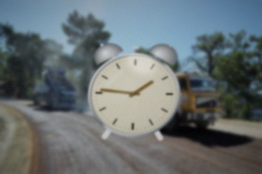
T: 1 h 46 min
